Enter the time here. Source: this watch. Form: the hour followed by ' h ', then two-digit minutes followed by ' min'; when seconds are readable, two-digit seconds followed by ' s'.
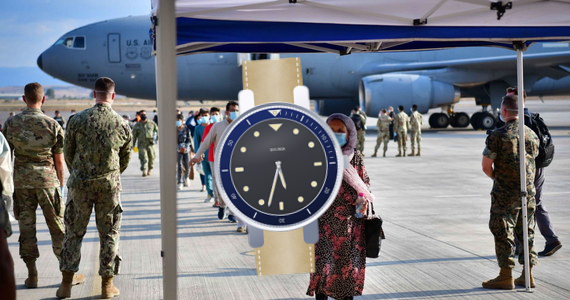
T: 5 h 33 min
